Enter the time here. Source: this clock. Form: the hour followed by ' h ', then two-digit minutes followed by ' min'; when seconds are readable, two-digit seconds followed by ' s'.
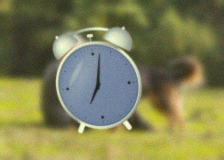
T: 7 h 02 min
